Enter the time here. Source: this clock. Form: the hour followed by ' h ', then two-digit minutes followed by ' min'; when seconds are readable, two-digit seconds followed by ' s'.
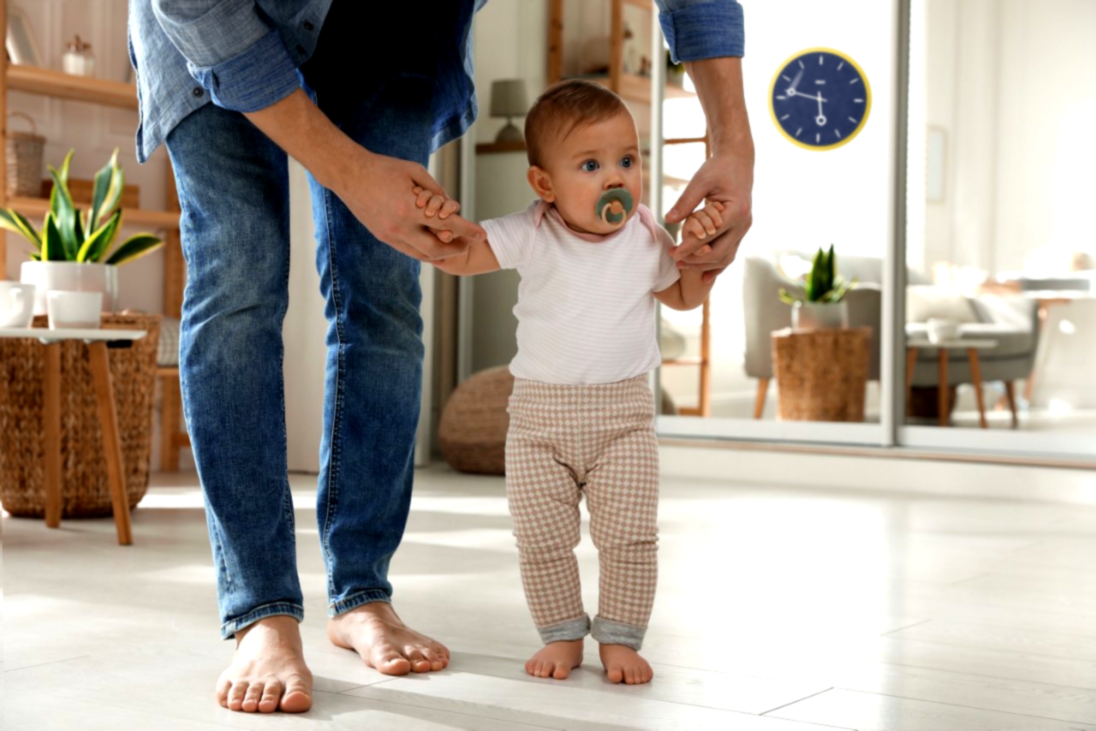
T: 5 h 47 min
